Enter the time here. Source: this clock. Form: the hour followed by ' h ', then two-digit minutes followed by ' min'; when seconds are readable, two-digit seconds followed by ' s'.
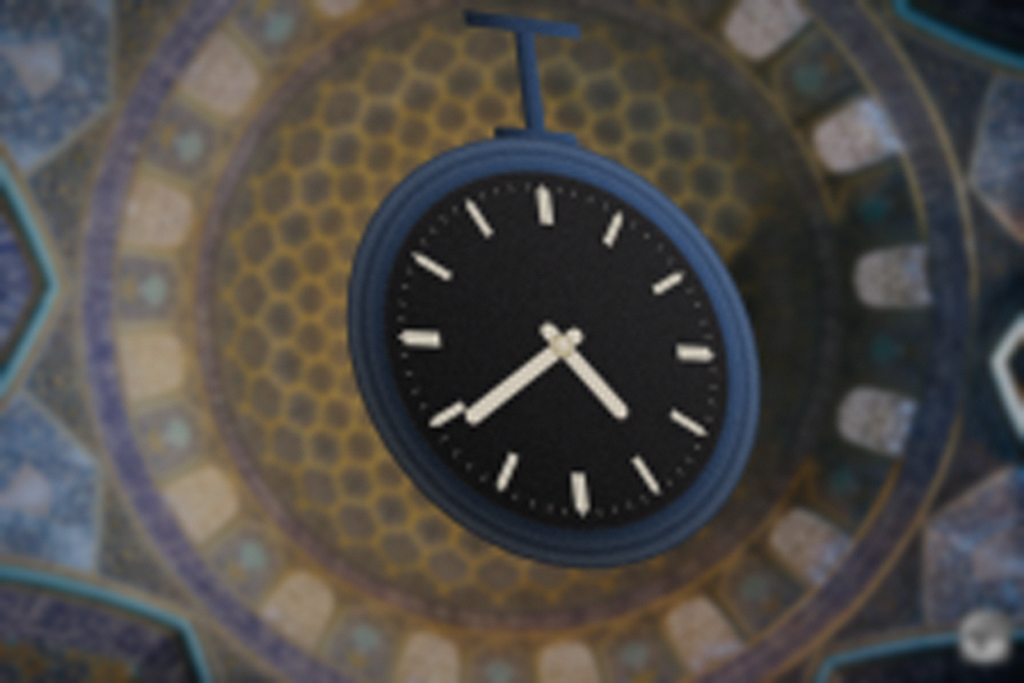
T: 4 h 39 min
